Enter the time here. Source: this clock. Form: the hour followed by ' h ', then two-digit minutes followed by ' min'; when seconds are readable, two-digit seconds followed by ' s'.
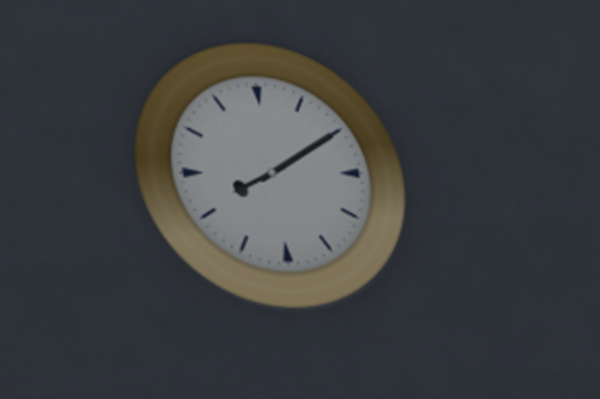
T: 8 h 10 min
